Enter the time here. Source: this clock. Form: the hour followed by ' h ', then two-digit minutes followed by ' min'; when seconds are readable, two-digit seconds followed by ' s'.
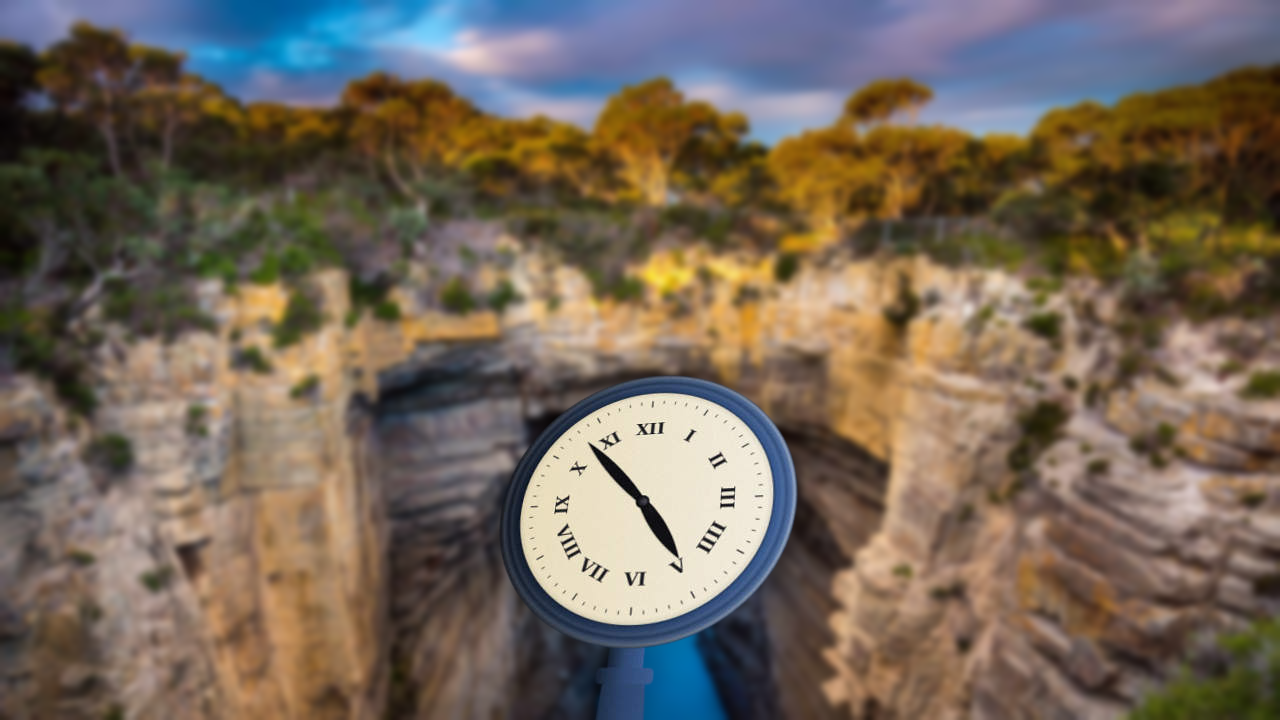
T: 4 h 53 min
